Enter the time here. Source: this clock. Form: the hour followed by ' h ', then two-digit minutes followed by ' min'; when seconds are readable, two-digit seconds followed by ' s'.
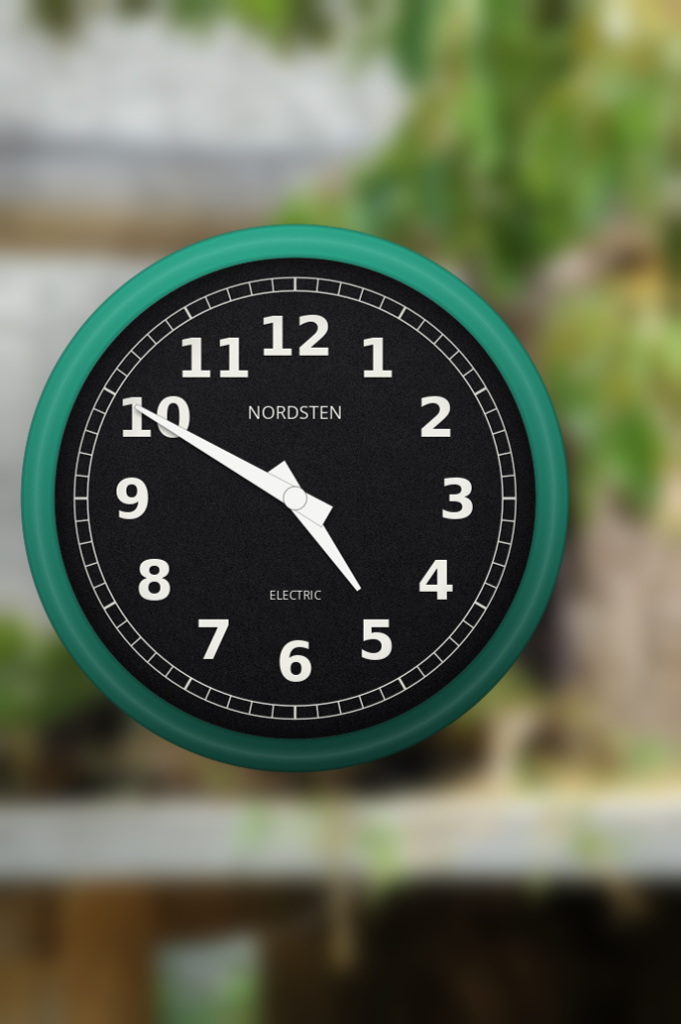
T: 4 h 50 min
